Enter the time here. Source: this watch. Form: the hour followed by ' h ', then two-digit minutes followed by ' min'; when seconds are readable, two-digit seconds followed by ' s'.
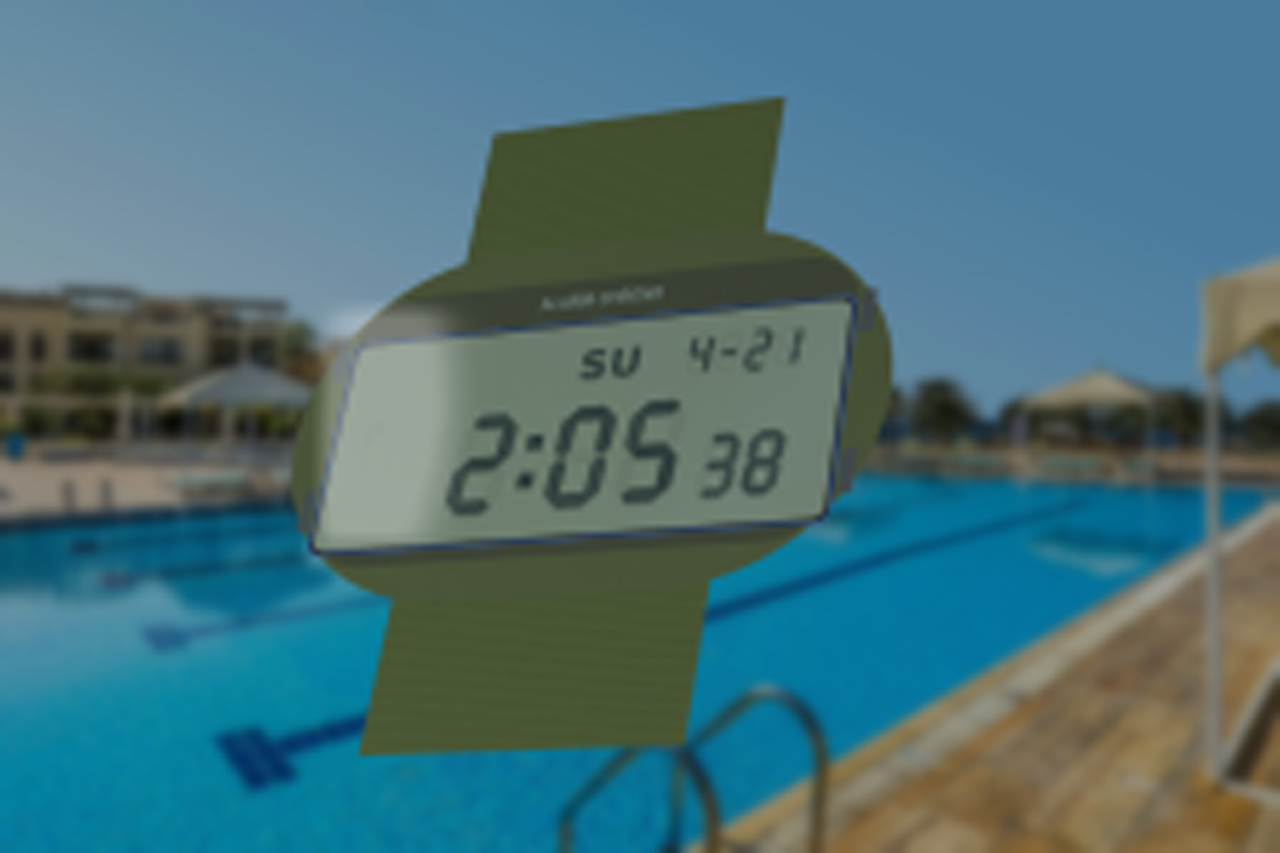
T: 2 h 05 min 38 s
